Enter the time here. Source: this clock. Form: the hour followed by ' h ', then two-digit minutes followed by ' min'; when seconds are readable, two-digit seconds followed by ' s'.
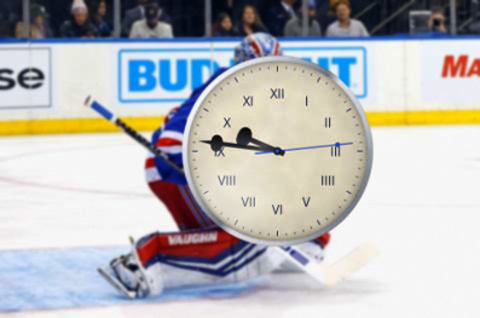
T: 9 h 46 min 14 s
